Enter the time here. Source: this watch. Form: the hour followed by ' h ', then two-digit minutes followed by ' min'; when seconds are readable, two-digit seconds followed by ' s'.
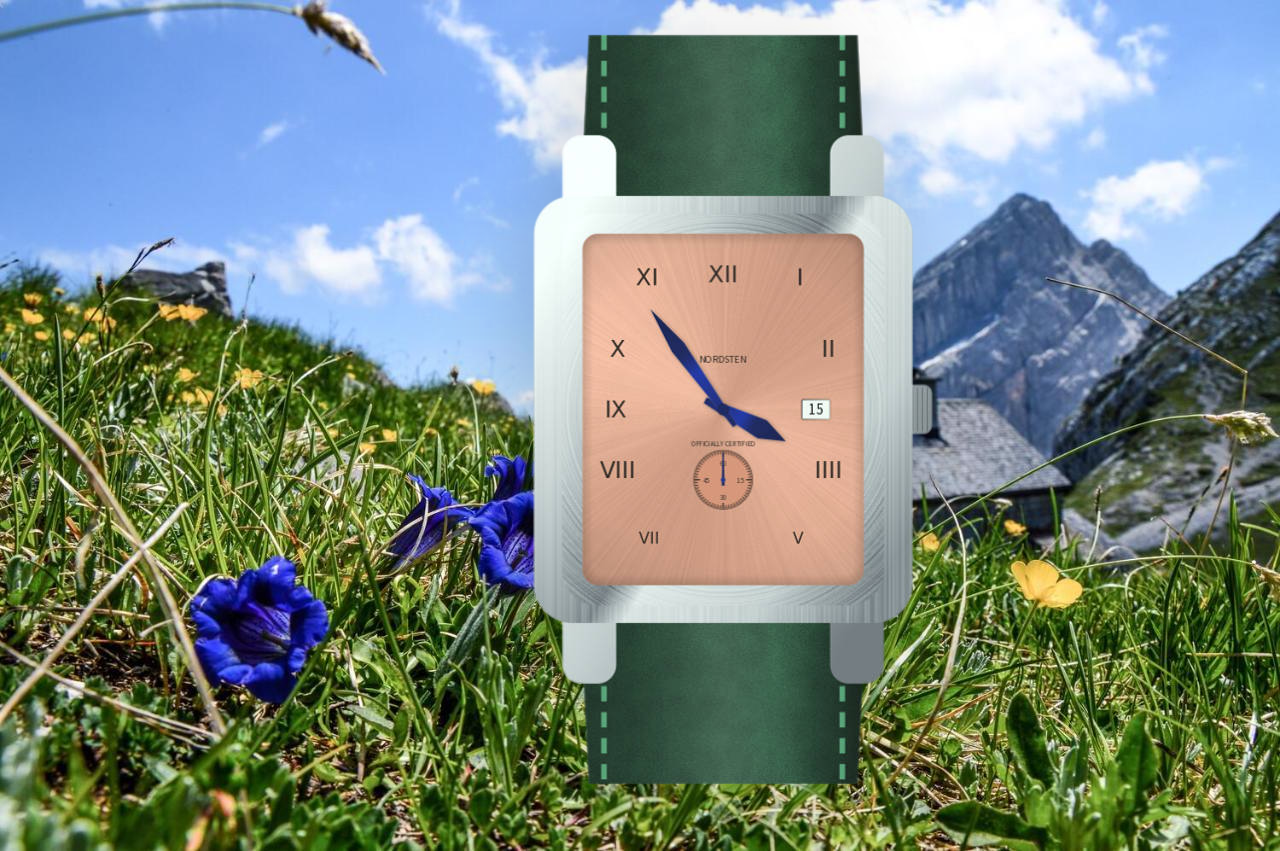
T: 3 h 54 min
